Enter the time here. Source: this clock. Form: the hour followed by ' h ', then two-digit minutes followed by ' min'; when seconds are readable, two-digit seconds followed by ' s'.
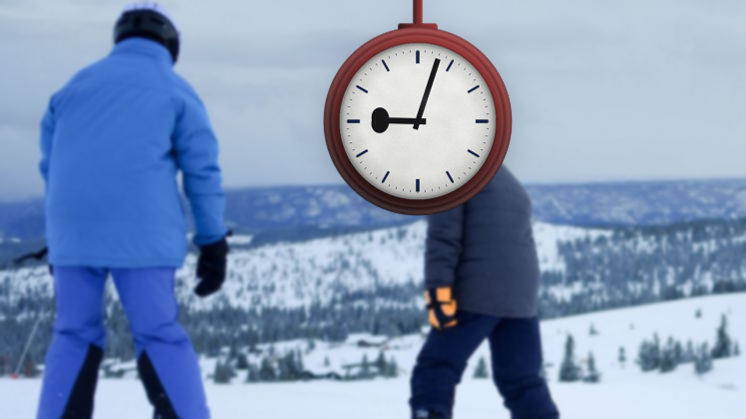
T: 9 h 03 min
